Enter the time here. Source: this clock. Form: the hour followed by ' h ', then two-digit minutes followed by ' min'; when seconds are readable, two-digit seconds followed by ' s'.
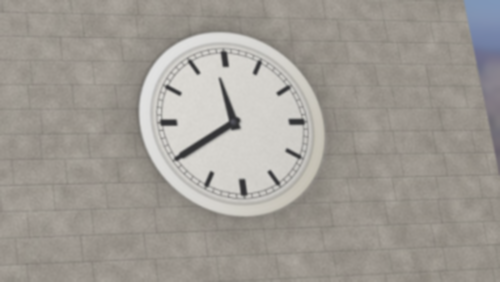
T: 11 h 40 min
